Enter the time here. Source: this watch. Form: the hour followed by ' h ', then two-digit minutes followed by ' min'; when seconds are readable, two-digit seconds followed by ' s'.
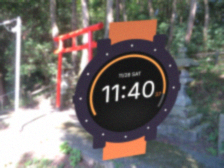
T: 11 h 40 min
